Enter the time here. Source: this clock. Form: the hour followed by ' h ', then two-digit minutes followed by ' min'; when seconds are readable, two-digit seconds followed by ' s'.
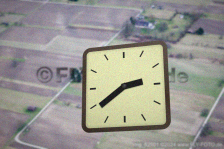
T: 2 h 39 min
